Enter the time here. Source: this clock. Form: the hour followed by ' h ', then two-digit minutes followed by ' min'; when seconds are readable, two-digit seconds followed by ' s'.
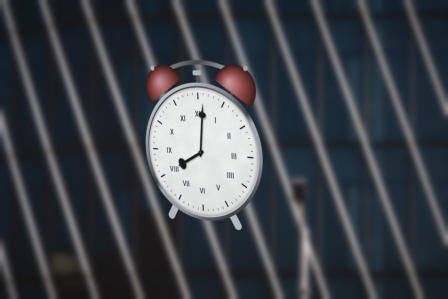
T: 8 h 01 min
